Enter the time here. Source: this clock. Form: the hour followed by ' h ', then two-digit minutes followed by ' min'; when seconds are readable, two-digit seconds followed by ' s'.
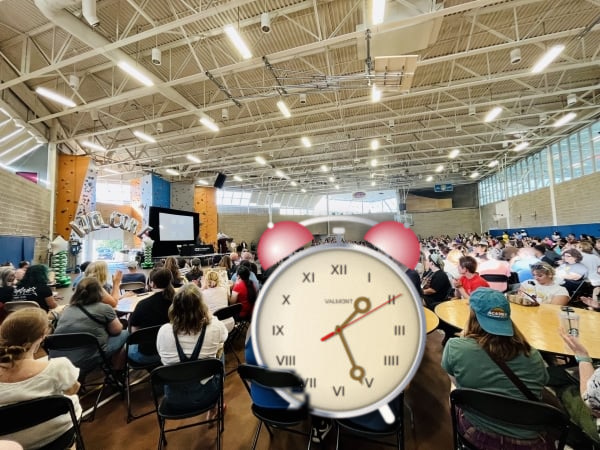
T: 1 h 26 min 10 s
